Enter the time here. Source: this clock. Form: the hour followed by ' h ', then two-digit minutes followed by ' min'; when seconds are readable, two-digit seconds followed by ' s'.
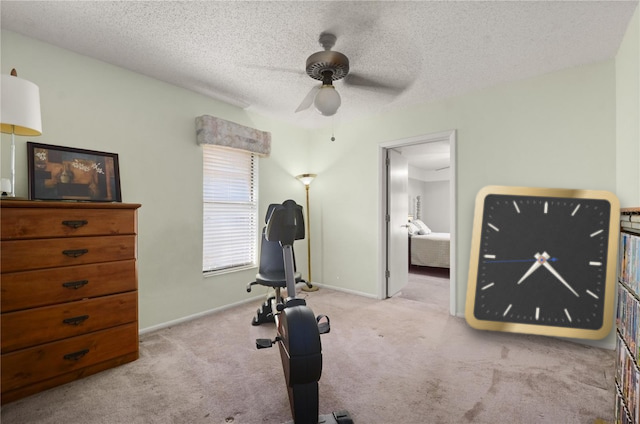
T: 7 h 21 min 44 s
